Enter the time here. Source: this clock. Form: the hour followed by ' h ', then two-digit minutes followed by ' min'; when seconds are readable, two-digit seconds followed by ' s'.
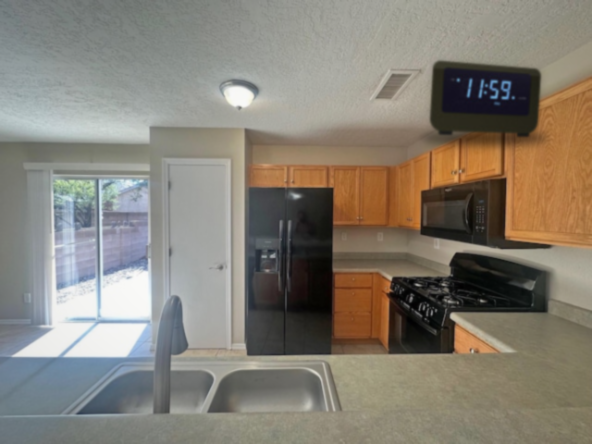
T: 11 h 59 min
